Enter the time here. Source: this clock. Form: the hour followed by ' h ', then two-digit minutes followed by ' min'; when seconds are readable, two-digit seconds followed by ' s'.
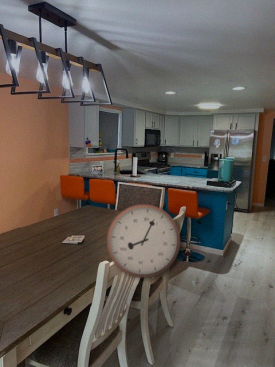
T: 8 h 03 min
